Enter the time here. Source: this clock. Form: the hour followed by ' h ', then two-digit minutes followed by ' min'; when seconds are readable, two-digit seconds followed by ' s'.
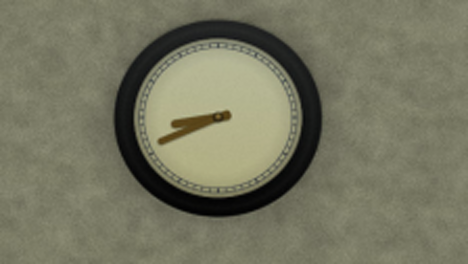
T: 8 h 41 min
